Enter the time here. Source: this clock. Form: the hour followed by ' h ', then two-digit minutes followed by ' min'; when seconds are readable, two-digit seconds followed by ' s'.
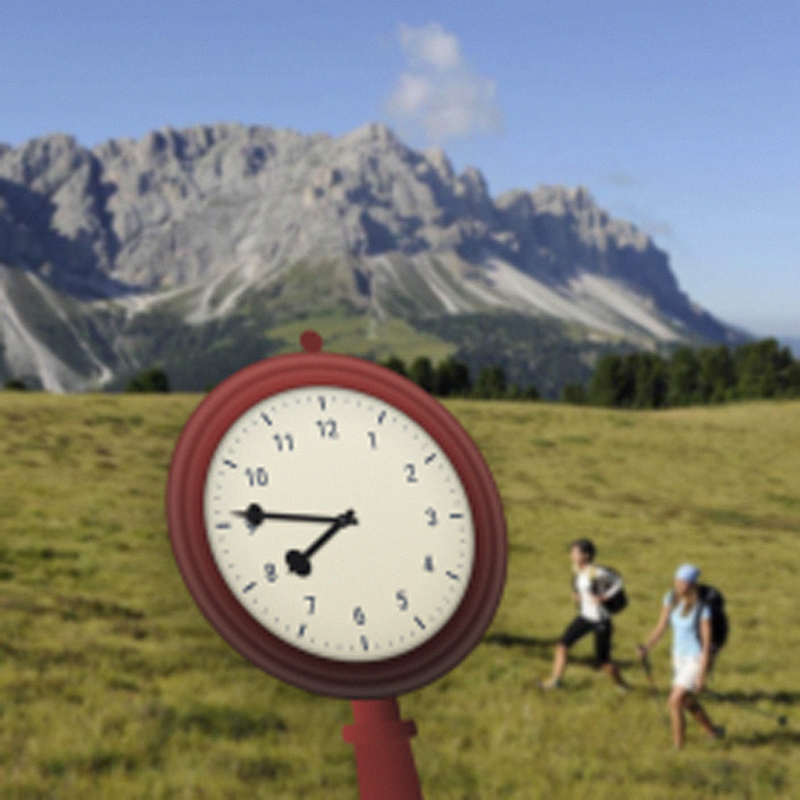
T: 7 h 46 min
